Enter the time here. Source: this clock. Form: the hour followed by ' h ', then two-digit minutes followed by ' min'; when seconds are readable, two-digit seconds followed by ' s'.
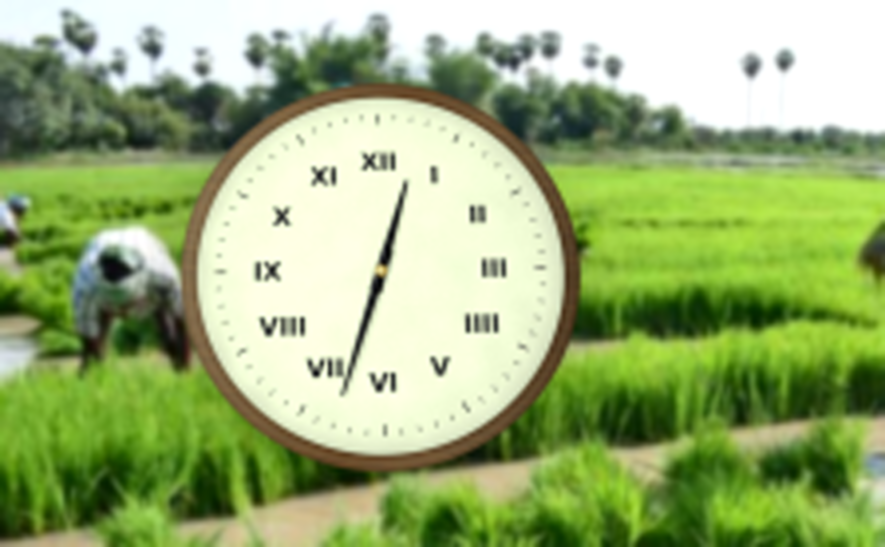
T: 12 h 33 min
